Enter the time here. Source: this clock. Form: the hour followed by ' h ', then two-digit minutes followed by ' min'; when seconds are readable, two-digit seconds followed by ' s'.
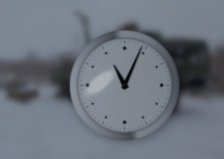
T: 11 h 04 min
